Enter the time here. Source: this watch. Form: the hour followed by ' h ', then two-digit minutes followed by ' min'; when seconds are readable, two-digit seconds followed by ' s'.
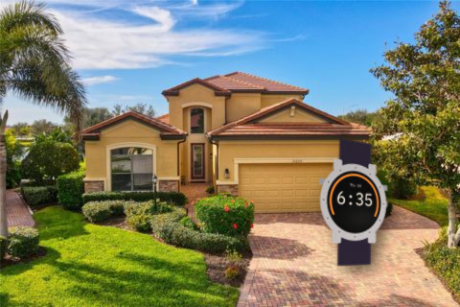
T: 6 h 35 min
